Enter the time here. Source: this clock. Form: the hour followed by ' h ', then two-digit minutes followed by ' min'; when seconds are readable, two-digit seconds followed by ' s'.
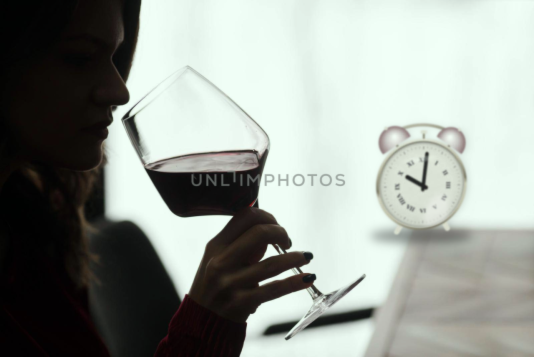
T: 10 h 01 min
